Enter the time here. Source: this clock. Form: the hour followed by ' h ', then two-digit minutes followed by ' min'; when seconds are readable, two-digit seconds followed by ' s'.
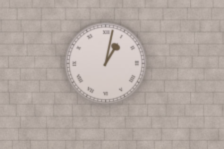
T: 1 h 02 min
